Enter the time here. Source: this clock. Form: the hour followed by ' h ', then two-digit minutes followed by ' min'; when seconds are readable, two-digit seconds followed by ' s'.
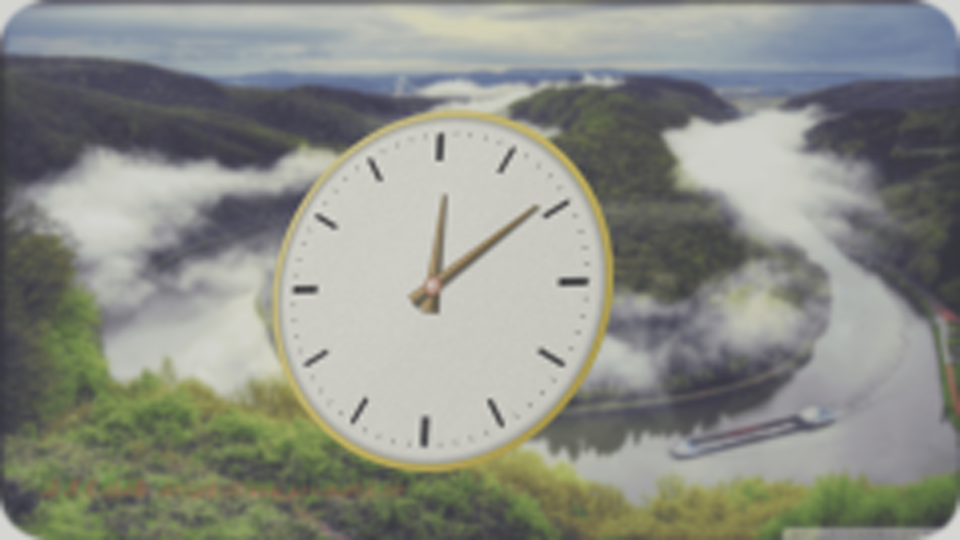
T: 12 h 09 min
